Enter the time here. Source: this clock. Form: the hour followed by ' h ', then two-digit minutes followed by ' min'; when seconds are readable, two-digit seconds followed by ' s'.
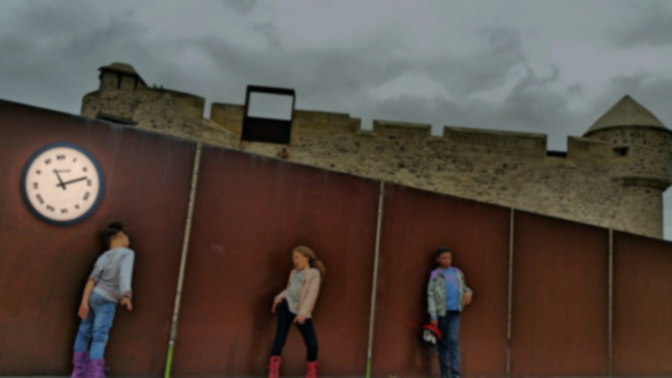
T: 11 h 13 min
